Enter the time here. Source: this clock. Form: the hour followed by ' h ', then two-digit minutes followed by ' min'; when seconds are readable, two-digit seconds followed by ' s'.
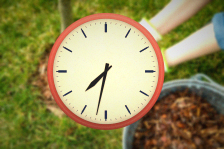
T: 7 h 32 min
